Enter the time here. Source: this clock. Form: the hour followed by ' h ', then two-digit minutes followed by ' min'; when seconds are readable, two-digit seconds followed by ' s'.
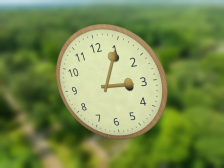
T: 3 h 05 min
